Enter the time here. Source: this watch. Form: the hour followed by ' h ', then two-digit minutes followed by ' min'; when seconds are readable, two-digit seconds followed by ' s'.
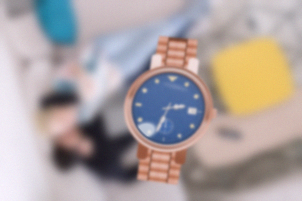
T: 2 h 33 min
